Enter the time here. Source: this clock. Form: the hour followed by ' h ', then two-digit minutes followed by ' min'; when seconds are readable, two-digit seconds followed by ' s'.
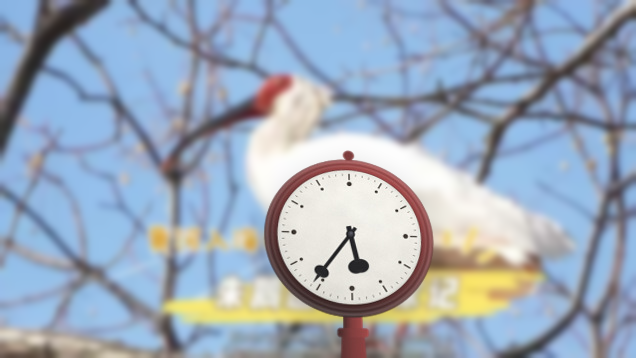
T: 5 h 36 min
